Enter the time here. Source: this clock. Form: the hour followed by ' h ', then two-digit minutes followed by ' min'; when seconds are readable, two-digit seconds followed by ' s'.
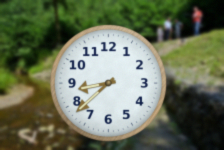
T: 8 h 38 min
